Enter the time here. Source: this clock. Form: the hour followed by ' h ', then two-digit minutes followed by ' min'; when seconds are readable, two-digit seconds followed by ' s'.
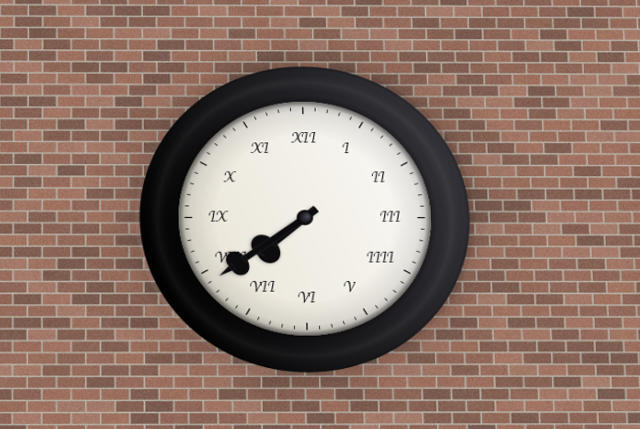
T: 7 h 39 min
